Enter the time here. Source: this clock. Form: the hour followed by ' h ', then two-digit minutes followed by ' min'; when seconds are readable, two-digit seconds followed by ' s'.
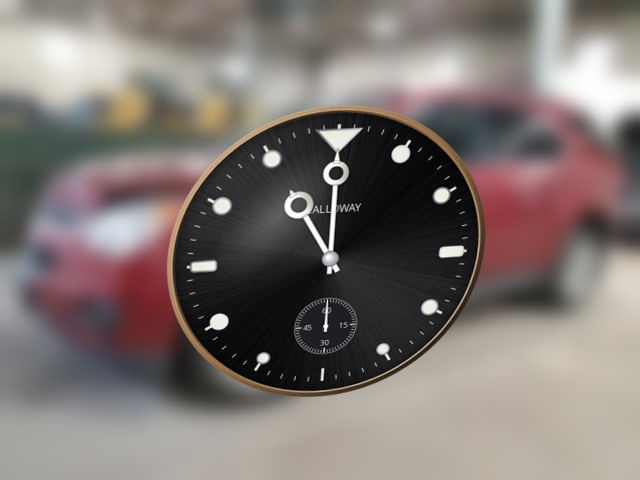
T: 11 h 00 min
